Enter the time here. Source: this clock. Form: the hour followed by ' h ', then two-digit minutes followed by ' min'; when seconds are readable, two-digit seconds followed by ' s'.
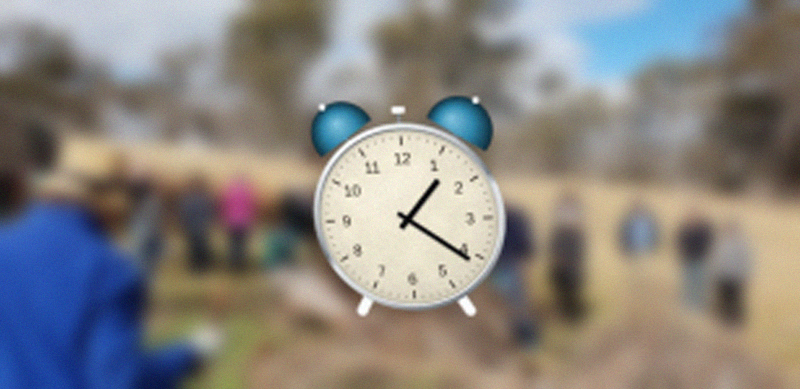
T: 1 h 21 min
